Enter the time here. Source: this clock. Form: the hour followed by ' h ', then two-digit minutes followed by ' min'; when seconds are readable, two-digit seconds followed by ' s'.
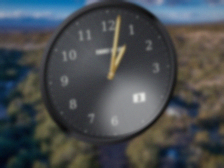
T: 1 h 02 min
